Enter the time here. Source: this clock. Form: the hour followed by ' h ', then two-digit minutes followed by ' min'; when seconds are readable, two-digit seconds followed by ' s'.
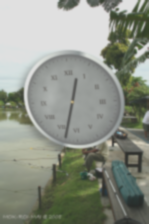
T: 12 h 33 min
